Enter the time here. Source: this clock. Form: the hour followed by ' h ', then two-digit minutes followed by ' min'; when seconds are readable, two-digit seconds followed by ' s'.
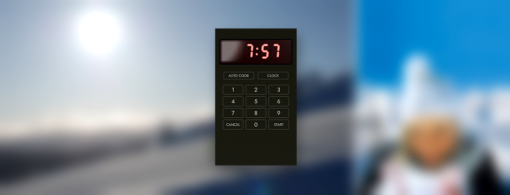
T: 7 h 57 min
